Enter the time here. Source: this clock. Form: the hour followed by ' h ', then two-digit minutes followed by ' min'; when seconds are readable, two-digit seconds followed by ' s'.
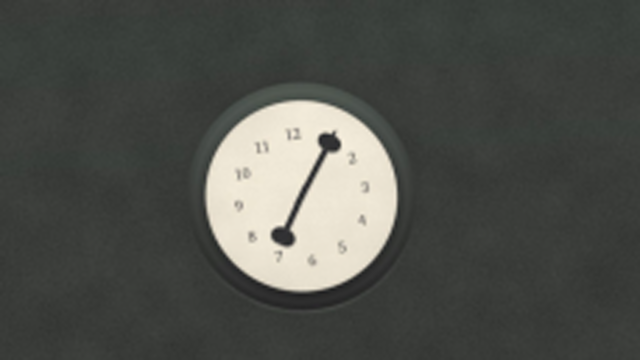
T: 7 h 06 min
